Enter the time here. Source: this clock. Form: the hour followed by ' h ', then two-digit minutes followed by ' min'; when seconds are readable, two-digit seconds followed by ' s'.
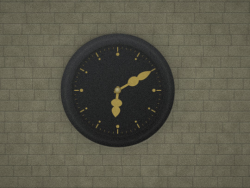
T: 6 h 10 min
